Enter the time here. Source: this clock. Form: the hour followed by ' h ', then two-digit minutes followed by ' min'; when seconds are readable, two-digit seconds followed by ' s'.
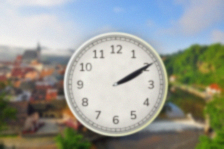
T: 2 h 10 min
